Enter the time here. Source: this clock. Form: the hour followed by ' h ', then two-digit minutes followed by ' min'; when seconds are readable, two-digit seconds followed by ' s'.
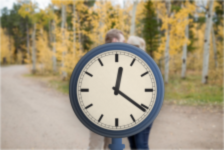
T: 12 h 21 min
